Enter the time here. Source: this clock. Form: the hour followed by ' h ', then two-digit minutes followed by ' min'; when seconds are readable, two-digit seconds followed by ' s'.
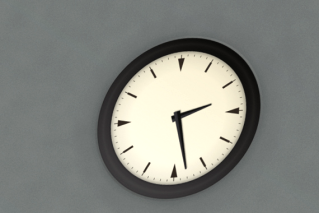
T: 2 h 28 min
